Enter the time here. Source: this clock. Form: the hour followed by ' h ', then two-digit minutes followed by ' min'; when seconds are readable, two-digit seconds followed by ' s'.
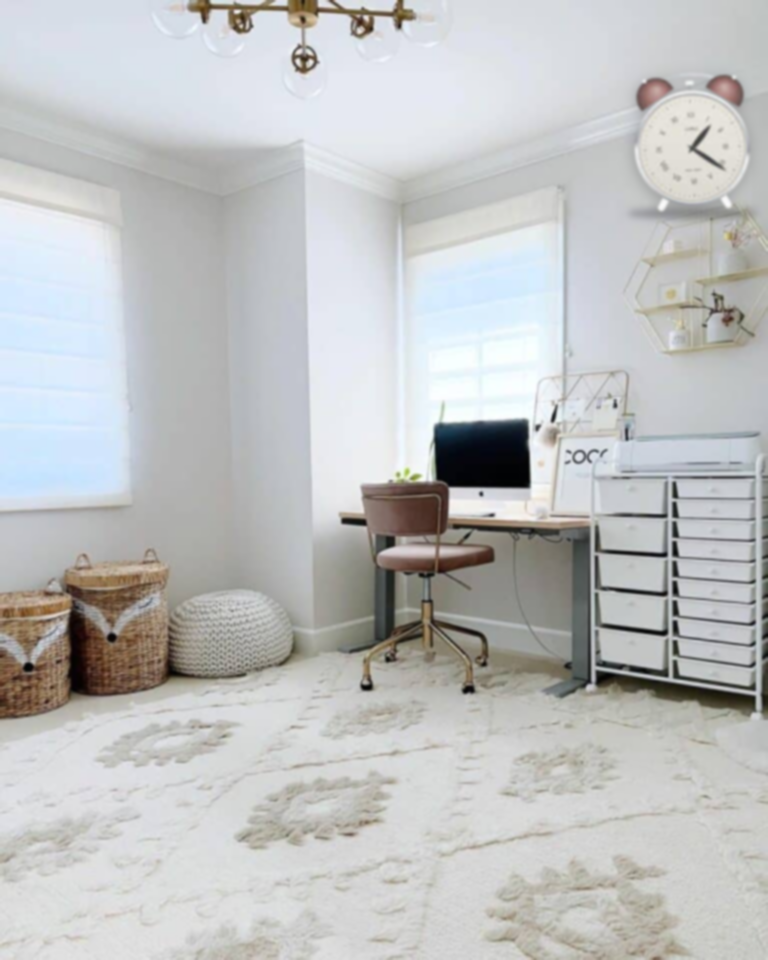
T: 1 h 21 min
